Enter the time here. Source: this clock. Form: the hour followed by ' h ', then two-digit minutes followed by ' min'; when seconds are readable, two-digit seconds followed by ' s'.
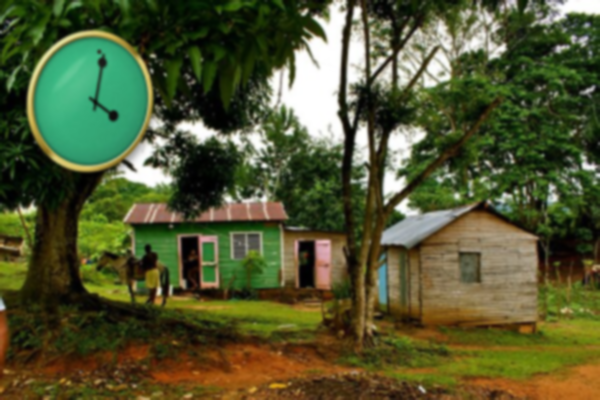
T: 4 h 01 min
